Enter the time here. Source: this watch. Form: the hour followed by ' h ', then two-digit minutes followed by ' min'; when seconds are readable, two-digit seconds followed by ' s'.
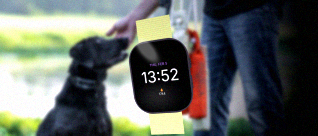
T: 13 h 52 min
